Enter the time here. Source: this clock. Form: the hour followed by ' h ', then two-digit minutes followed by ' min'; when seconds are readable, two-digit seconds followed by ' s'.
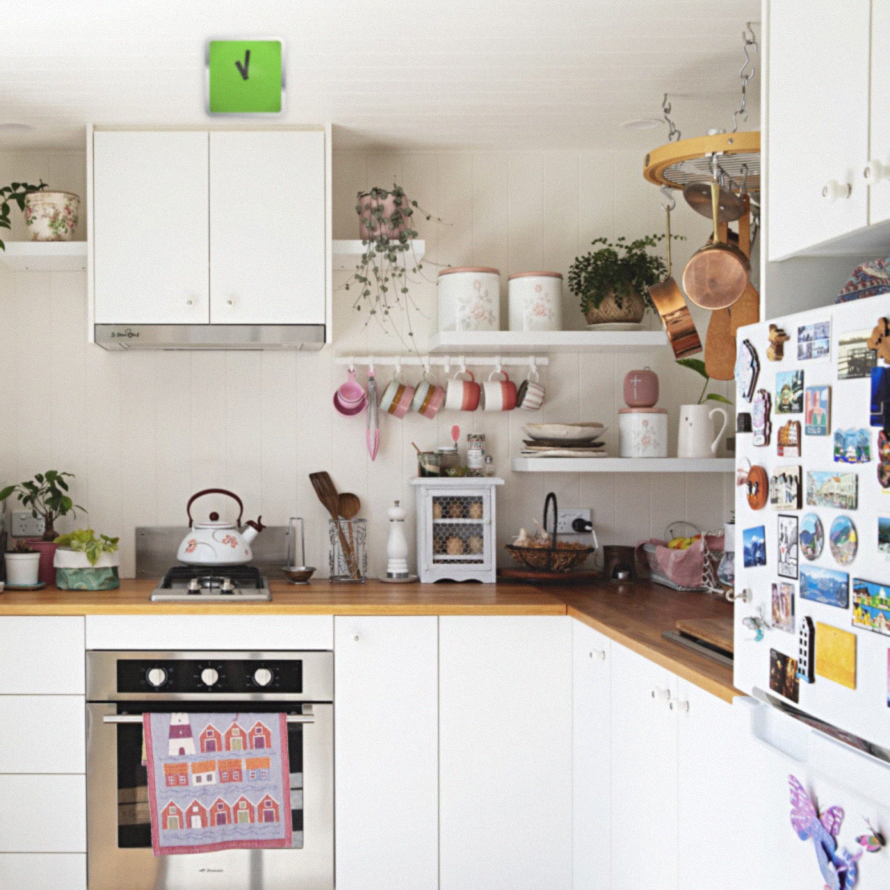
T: 11 h 01 min
